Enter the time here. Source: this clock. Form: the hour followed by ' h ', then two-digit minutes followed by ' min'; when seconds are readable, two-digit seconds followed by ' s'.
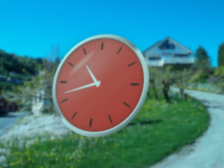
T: 10 h 42 min
